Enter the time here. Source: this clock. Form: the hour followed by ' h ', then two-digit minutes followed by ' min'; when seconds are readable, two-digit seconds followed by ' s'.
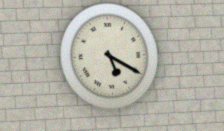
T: 5 h 20 min
